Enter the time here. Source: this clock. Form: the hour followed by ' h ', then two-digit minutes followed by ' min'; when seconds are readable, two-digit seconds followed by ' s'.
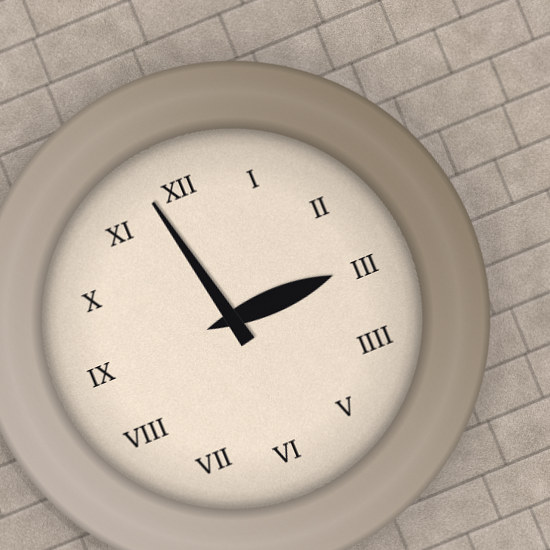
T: 2 h 58 min
